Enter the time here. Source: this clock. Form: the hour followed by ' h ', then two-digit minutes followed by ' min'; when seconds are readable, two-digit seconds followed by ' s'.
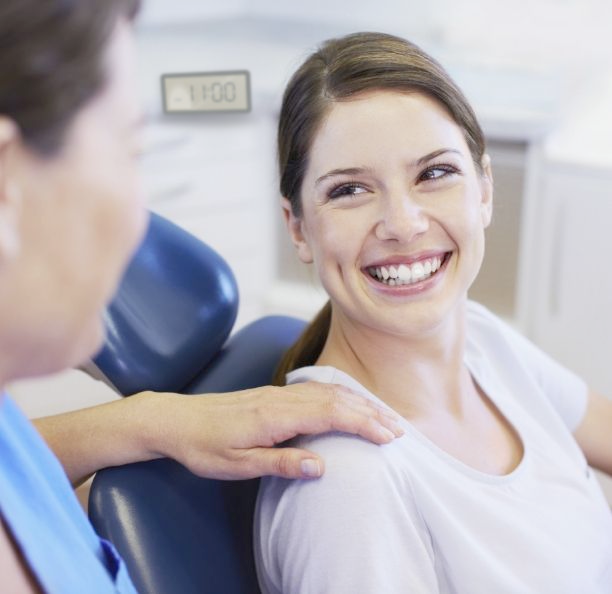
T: 11 h 00 min
